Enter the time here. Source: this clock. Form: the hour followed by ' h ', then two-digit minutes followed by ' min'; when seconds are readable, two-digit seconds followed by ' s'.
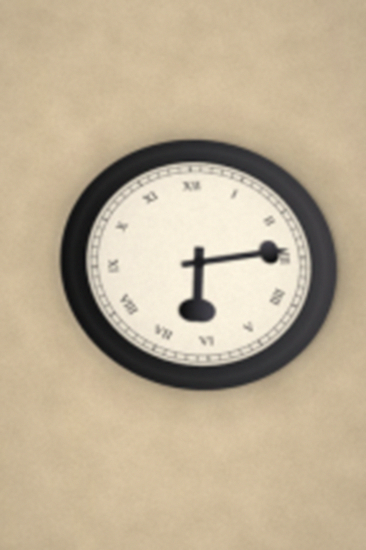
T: 6 h 14 min
